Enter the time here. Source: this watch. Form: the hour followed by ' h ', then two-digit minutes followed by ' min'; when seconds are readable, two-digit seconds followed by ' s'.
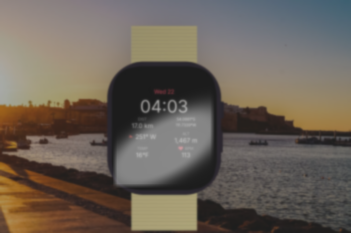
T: 4 h 03 min
